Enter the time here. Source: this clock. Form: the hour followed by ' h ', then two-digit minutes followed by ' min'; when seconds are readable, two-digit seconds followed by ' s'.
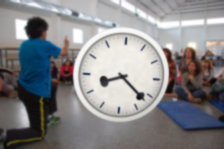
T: 8 h 22 min
